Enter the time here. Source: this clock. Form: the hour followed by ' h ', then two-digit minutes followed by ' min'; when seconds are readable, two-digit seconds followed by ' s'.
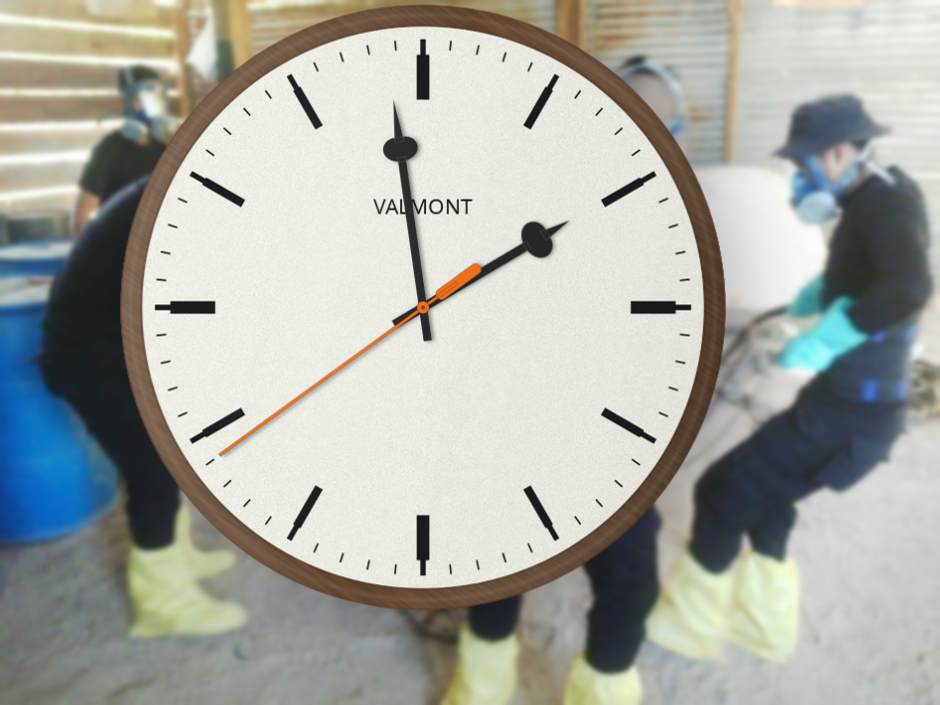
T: 1 h 58 min 39 s
